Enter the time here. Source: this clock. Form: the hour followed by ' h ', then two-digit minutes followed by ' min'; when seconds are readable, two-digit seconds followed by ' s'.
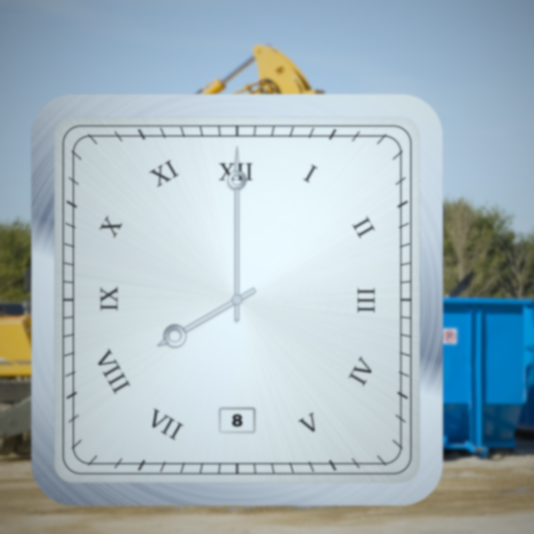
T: 8 h 00 min
